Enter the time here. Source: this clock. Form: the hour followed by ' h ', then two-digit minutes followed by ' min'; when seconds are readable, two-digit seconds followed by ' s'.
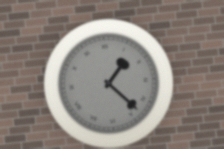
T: 1 h 23 min
